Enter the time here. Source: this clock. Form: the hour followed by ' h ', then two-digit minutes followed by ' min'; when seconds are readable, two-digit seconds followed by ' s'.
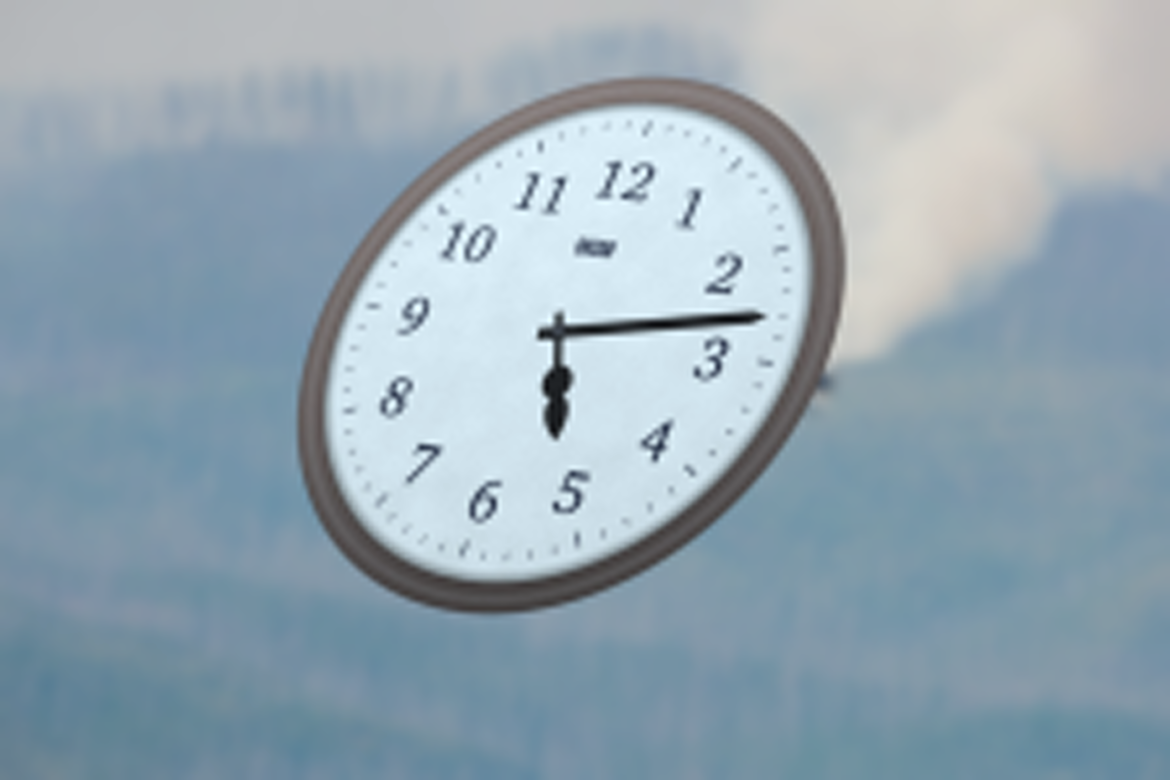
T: 5 h 13 min
